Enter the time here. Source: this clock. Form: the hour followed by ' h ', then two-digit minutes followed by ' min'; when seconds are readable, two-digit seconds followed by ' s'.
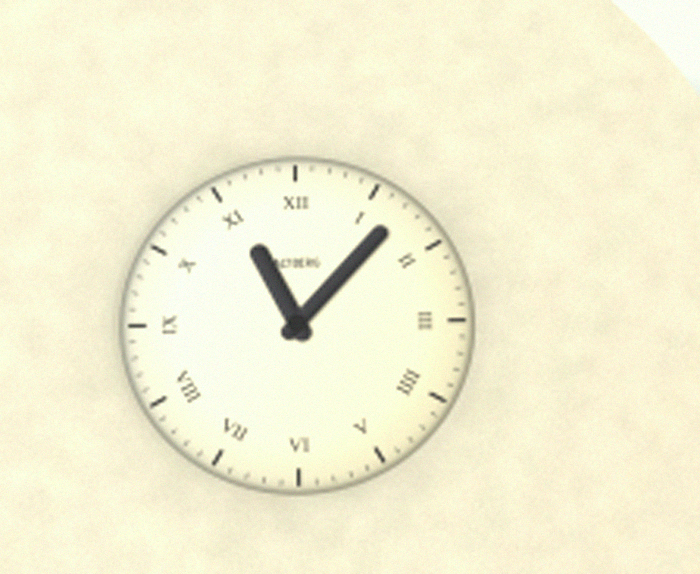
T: 11 h 07 min
